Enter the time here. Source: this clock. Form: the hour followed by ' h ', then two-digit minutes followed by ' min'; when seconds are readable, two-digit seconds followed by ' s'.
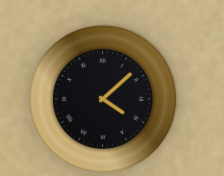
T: 4 h 08 min
